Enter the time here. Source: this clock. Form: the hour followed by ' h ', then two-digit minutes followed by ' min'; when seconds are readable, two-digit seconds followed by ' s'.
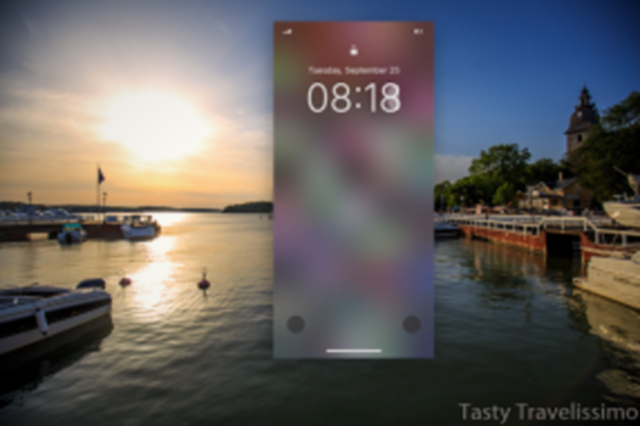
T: 8 h 18 min
